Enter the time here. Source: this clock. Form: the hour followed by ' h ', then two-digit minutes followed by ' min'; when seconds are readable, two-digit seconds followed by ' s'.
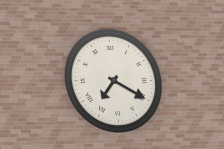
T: 7 h 20 min
